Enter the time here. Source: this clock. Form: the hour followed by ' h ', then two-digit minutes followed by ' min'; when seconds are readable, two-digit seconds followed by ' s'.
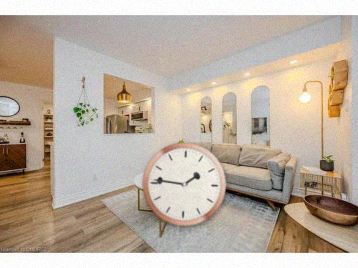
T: 1 h 46 min
